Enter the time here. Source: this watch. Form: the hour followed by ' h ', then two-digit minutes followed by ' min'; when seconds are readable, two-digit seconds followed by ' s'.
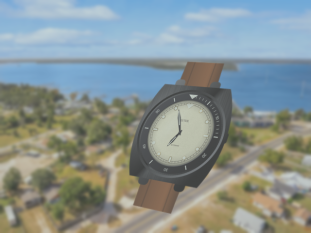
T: 6 h 56 min
